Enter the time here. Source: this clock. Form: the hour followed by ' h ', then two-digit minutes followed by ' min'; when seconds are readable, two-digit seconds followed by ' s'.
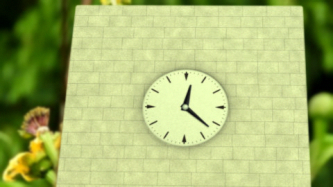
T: 12 h 22 min
